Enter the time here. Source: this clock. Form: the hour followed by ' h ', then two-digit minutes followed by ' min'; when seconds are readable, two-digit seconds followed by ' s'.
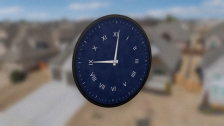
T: 9 h 01 min
